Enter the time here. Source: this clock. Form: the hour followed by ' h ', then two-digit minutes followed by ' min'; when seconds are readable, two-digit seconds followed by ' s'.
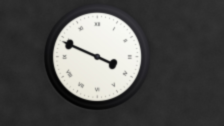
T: 3 h 49 min
